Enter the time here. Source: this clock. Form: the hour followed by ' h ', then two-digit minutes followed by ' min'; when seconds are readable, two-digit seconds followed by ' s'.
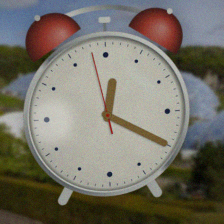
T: 12 h 19 min 58 s
